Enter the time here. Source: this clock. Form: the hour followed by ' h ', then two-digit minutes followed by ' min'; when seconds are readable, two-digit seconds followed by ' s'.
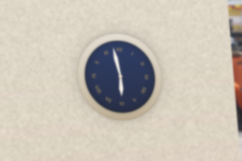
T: 5 h 58 min
